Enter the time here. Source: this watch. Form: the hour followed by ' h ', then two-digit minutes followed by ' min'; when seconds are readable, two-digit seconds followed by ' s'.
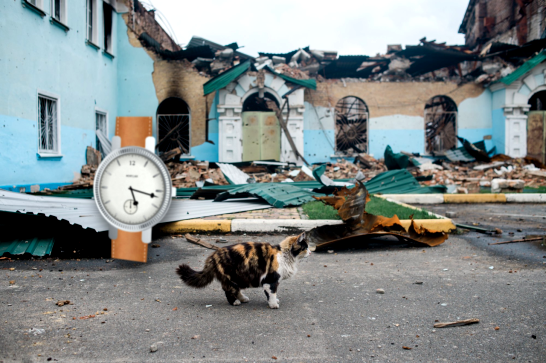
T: 5 h 17 min
